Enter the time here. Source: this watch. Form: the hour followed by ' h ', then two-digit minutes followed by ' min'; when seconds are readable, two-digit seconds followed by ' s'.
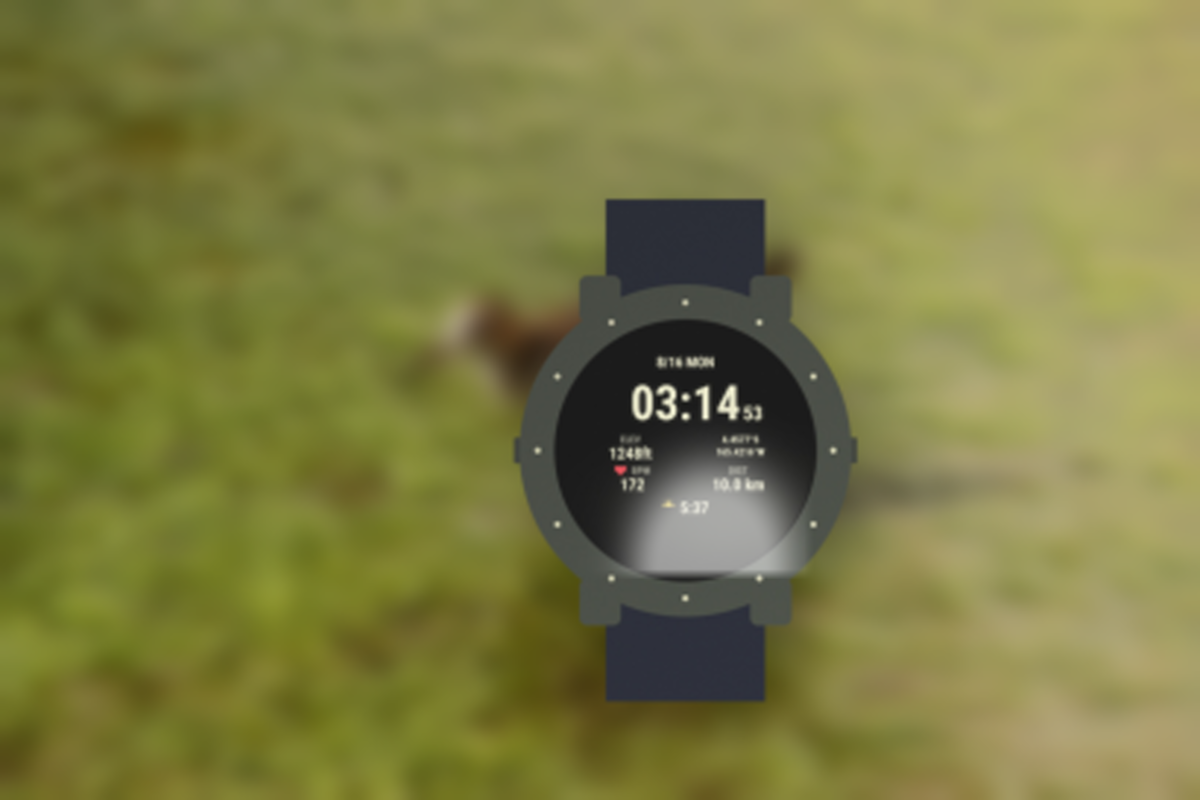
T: 3 h 14 min
